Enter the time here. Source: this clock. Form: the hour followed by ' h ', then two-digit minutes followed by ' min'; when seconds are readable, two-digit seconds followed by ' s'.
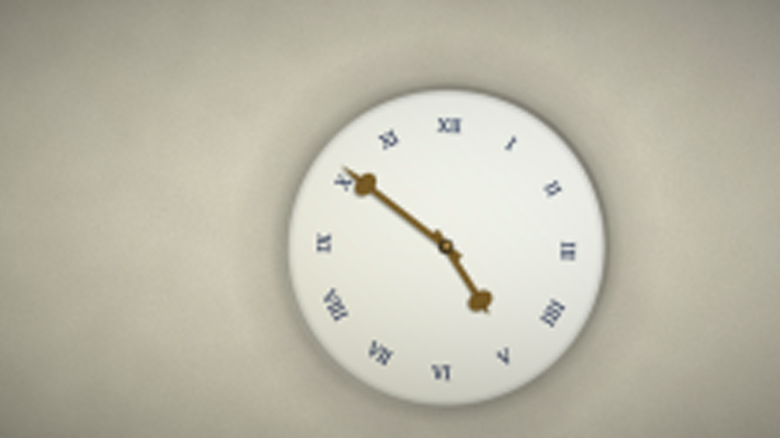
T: 4 h 51 min
